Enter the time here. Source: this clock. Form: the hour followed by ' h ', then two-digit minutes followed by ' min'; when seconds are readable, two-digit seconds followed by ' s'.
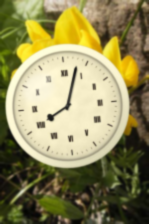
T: 8 h 03 min
